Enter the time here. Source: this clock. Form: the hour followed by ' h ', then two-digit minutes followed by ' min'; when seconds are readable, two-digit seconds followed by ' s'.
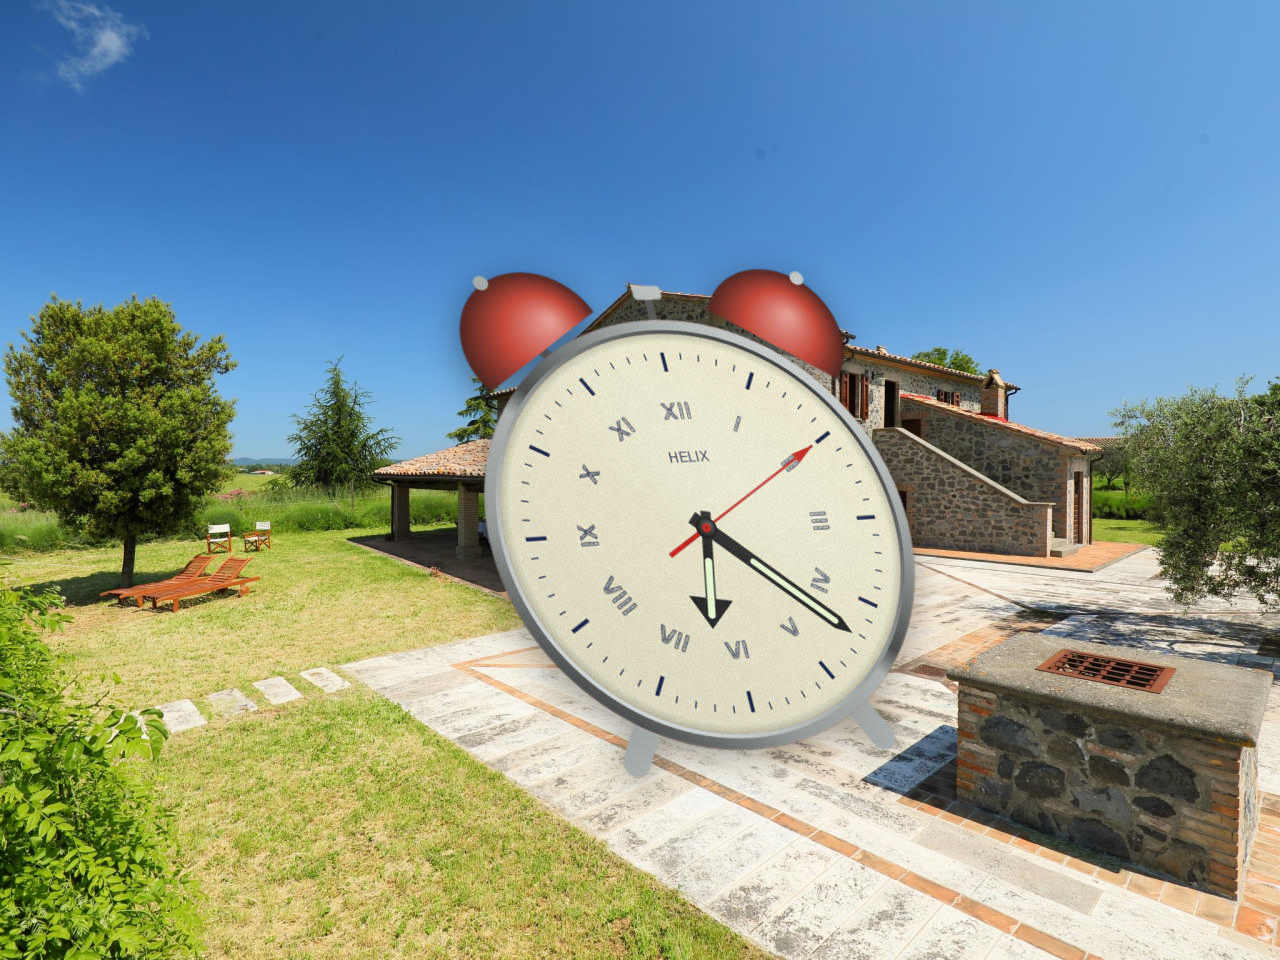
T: 6 h 22 min 10 s
